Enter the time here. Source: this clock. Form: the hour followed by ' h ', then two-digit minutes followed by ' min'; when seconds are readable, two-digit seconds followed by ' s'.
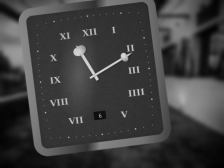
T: 11 h 11 min
